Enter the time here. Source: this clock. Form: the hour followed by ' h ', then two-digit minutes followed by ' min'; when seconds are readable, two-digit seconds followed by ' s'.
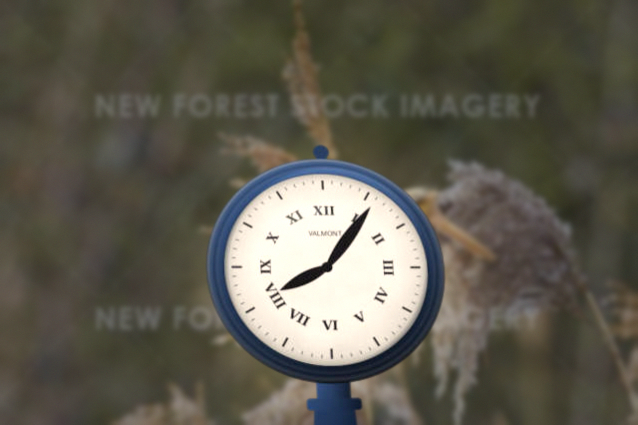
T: 8 h 06 min
